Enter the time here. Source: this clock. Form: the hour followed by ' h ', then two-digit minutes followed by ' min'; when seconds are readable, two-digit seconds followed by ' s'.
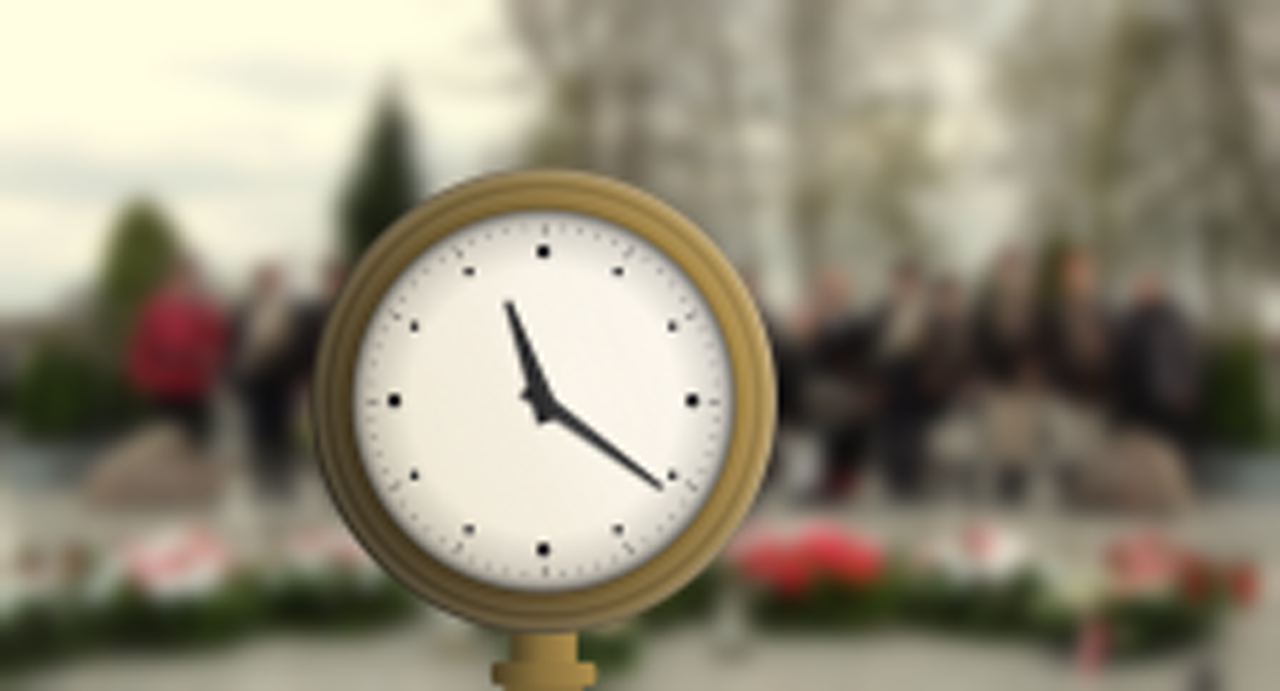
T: 11 h 21 min
